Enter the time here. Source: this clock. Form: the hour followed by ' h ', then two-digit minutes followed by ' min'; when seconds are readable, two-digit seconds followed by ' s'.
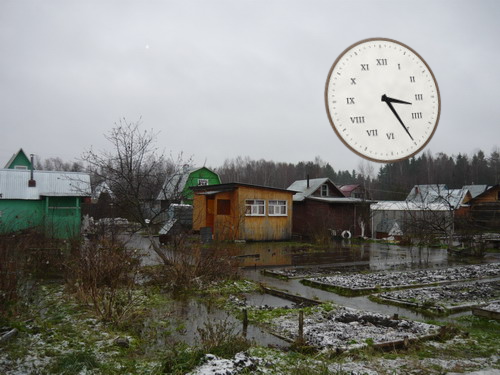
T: 3 h 25 min
